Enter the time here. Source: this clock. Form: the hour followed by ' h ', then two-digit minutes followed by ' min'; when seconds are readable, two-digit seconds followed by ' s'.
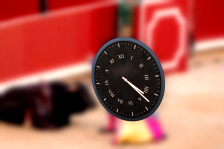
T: 4 h 23 min
